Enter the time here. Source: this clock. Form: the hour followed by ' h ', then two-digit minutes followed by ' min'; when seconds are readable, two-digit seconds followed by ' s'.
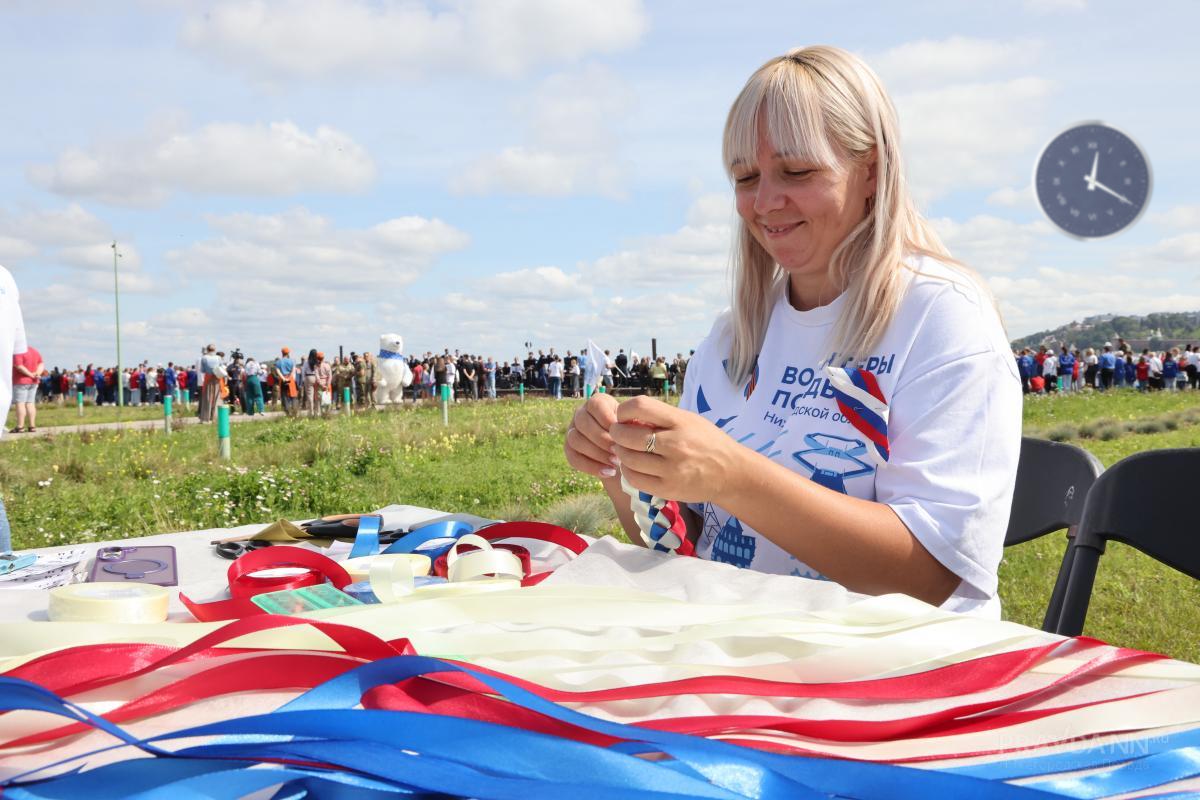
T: 12 h 20 min
